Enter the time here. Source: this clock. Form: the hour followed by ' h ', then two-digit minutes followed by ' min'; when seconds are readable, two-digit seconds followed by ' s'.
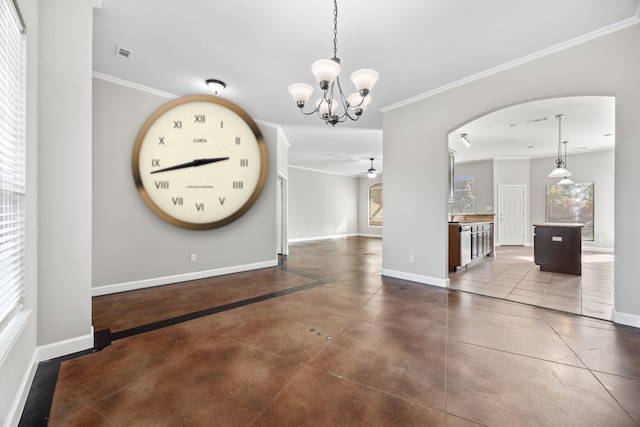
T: 2 h 43 min
